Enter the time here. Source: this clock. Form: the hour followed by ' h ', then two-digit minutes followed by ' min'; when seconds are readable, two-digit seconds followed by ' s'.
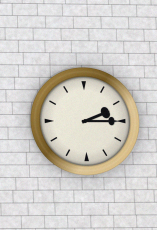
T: 2 h 15 min
